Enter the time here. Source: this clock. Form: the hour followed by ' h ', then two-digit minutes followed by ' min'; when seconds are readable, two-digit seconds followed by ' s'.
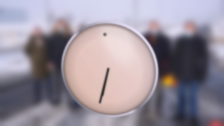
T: 6 h 33 min
